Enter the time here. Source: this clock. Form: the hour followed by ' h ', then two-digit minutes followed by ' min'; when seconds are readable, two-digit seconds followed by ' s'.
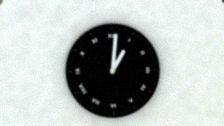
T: 1 h 01 min
